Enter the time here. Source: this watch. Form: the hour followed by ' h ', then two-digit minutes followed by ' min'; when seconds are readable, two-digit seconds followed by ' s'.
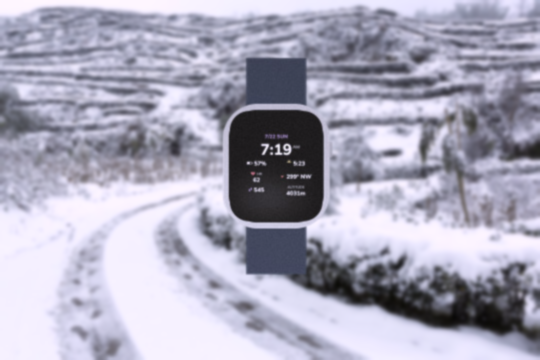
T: 7 h 19 min
